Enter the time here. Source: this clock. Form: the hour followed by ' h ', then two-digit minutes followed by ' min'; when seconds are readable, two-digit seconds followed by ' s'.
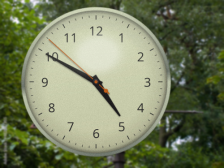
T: 4 h 49 min 52 s
